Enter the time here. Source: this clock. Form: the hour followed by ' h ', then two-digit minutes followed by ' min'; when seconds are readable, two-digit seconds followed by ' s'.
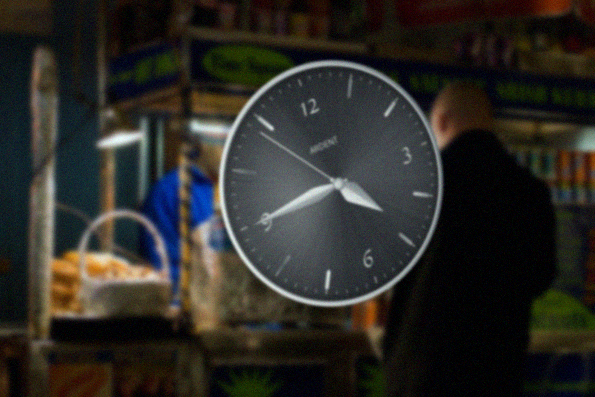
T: 4 h 44 min 54 s
